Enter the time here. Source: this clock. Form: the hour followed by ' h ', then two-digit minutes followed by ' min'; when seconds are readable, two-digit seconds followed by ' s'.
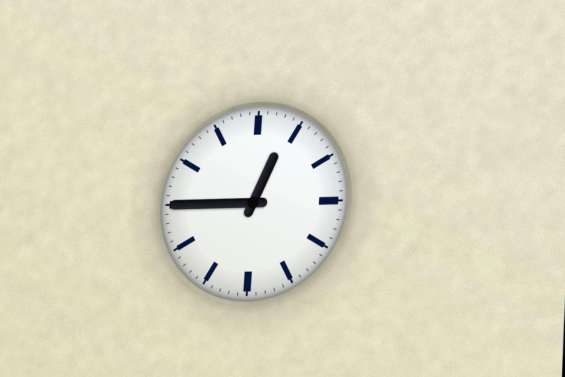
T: 12 h 45 min
